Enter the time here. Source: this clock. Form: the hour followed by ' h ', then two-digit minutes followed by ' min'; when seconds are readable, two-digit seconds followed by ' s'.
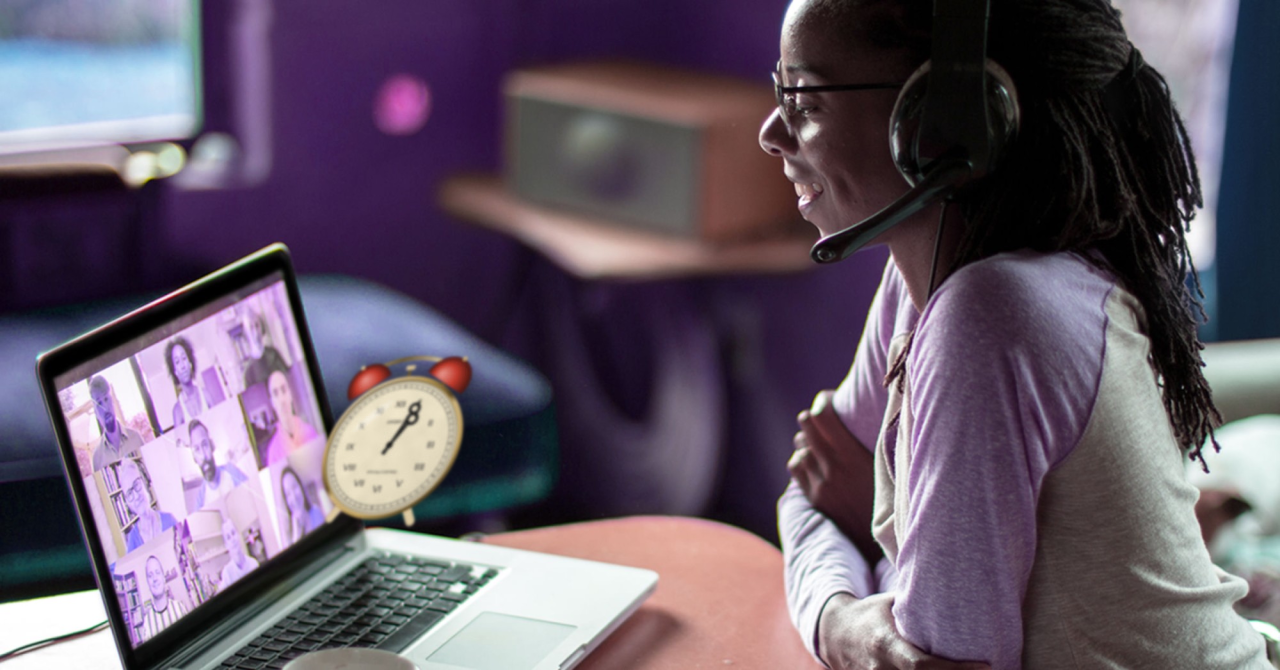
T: 1 h 04 min
